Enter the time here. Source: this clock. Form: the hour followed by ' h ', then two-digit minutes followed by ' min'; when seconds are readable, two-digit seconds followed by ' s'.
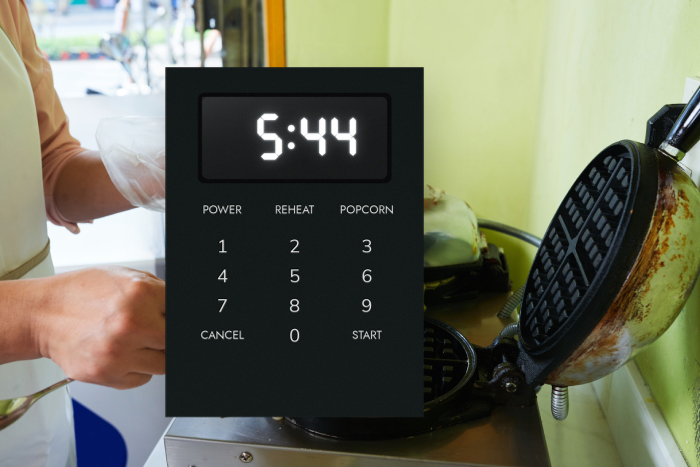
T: 5 h 44 min
